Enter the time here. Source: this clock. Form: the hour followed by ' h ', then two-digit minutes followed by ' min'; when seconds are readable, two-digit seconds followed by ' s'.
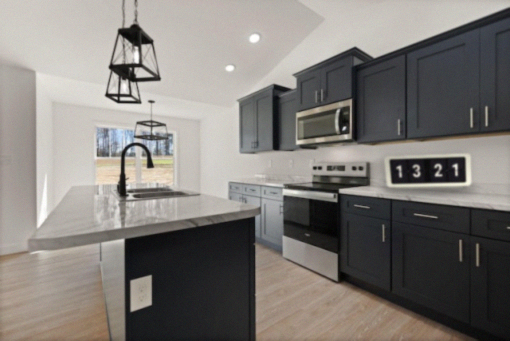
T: 13 h 21 min
